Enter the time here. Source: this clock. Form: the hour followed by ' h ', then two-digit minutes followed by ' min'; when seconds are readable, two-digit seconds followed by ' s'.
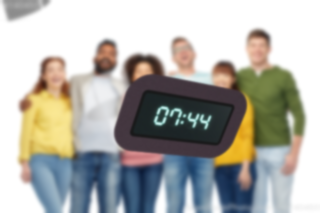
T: 7 h 44 min
